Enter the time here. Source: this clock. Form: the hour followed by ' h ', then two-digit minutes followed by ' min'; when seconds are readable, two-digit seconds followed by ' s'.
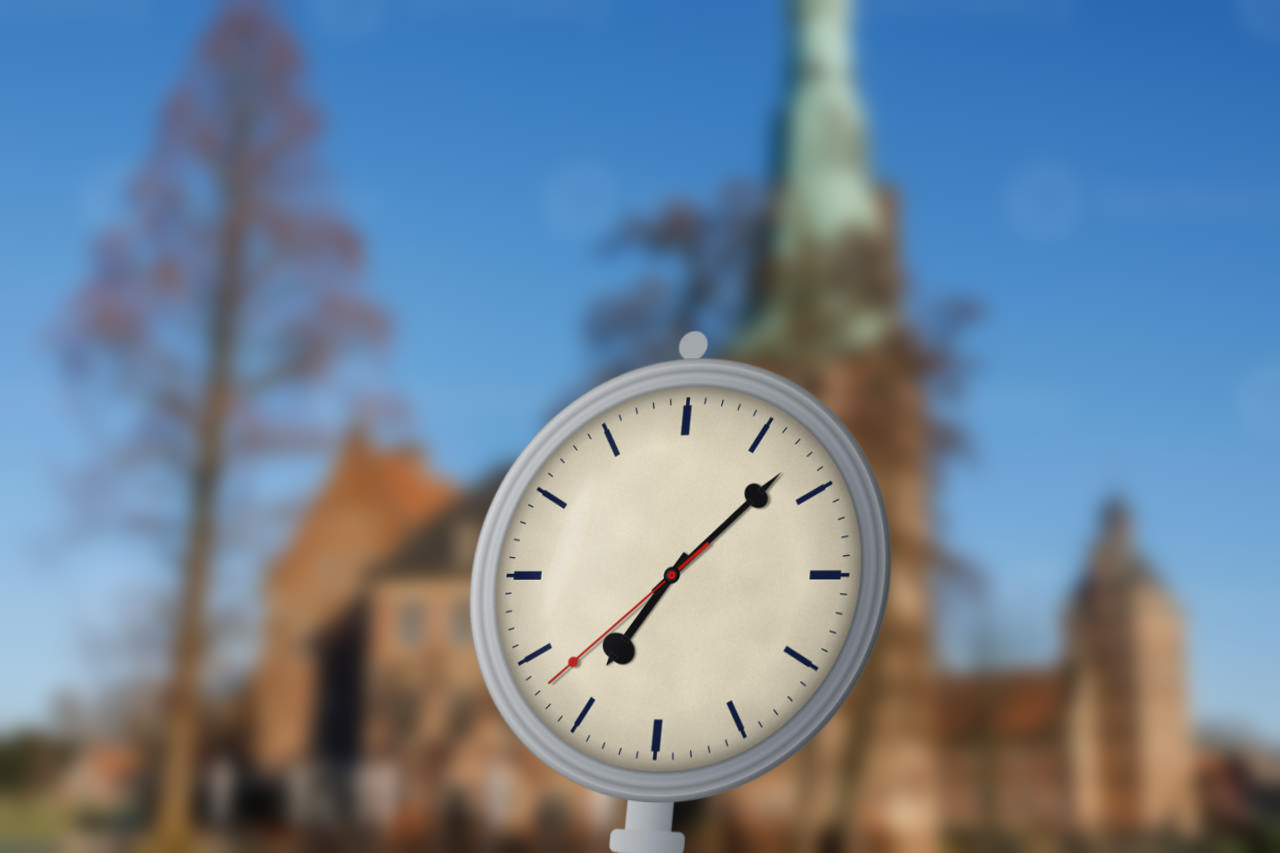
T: 7 h 07 min 38 s
